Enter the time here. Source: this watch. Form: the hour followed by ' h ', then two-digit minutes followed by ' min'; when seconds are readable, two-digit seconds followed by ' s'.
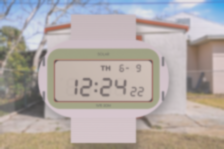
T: 12 h 24 min
